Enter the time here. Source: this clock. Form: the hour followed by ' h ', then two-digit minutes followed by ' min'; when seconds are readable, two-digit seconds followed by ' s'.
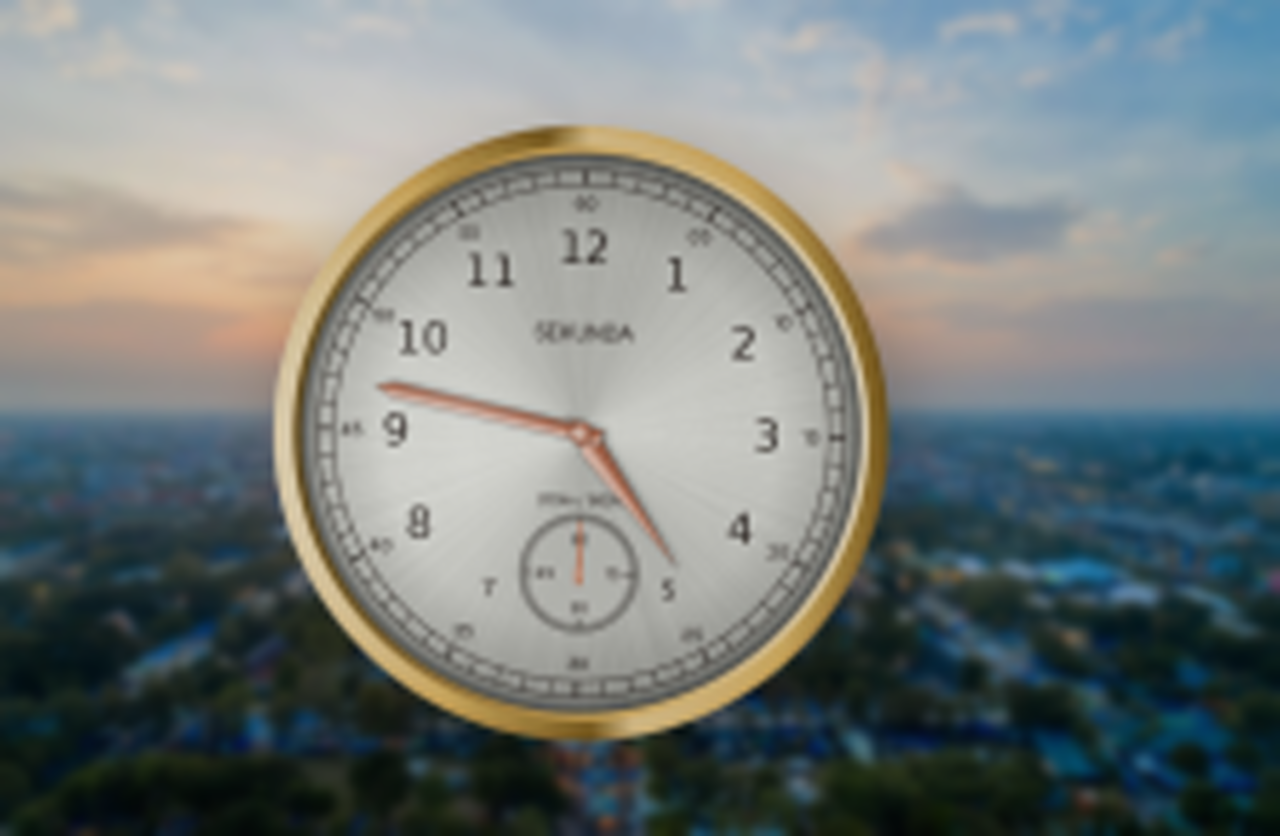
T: 4 h 47 min
